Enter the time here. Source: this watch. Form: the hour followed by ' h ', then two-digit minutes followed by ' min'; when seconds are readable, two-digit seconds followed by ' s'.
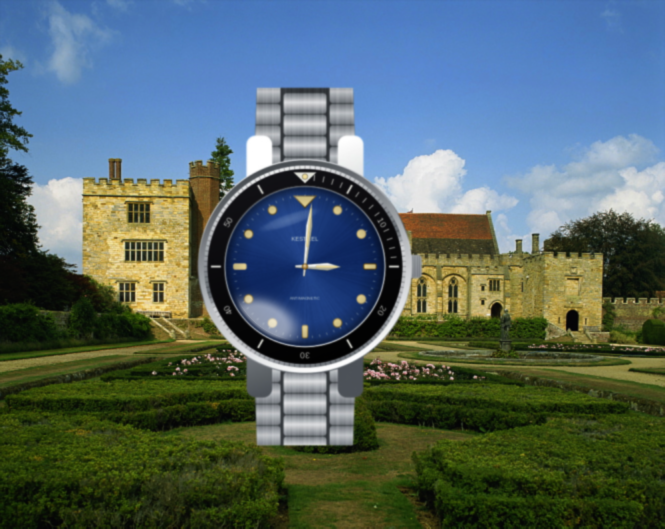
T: 3 h 01 min
